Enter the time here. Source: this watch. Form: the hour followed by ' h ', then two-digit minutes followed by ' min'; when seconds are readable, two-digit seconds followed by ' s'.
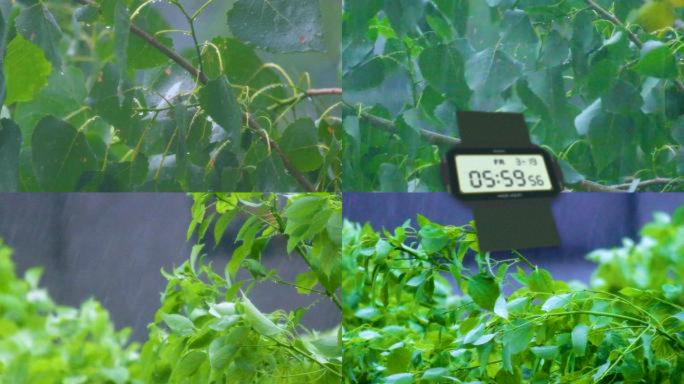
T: 5 h 59 min 56 s
